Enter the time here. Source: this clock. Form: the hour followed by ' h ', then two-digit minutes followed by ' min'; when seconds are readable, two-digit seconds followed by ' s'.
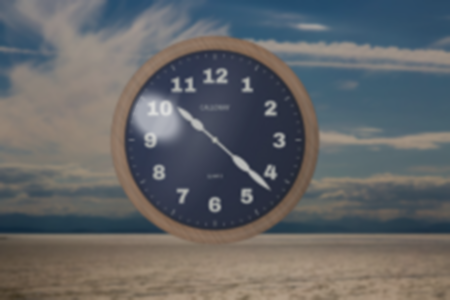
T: 10 h 22 min
